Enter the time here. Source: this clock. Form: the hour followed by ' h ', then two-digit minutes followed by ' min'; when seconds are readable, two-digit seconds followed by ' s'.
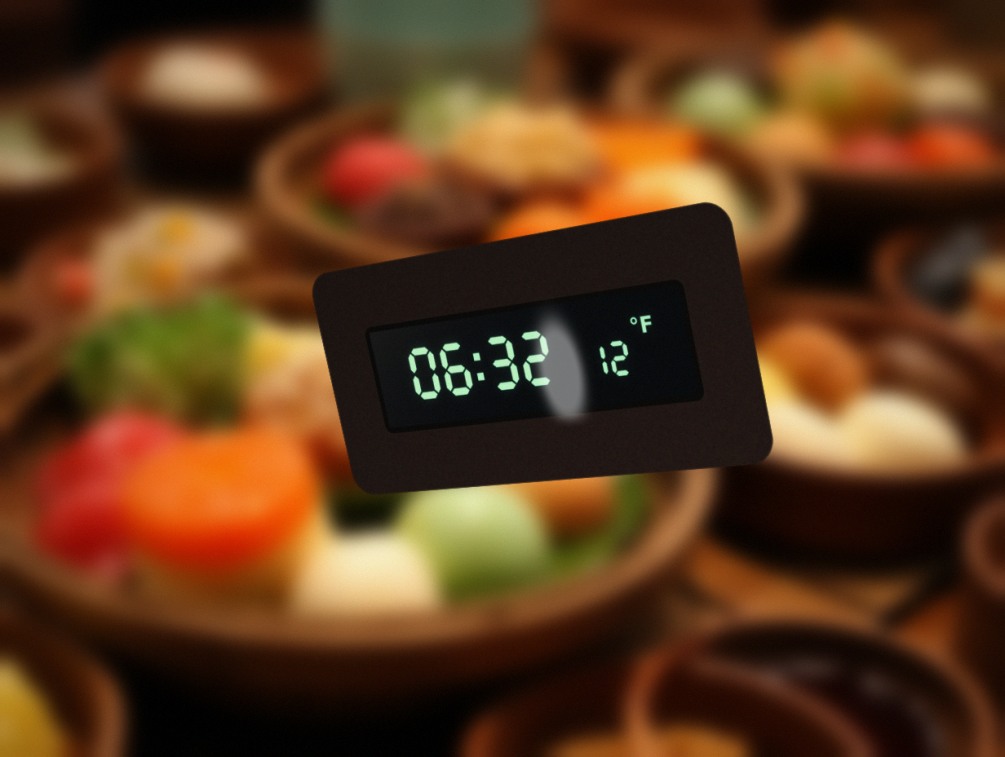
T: 6 h 32 min
